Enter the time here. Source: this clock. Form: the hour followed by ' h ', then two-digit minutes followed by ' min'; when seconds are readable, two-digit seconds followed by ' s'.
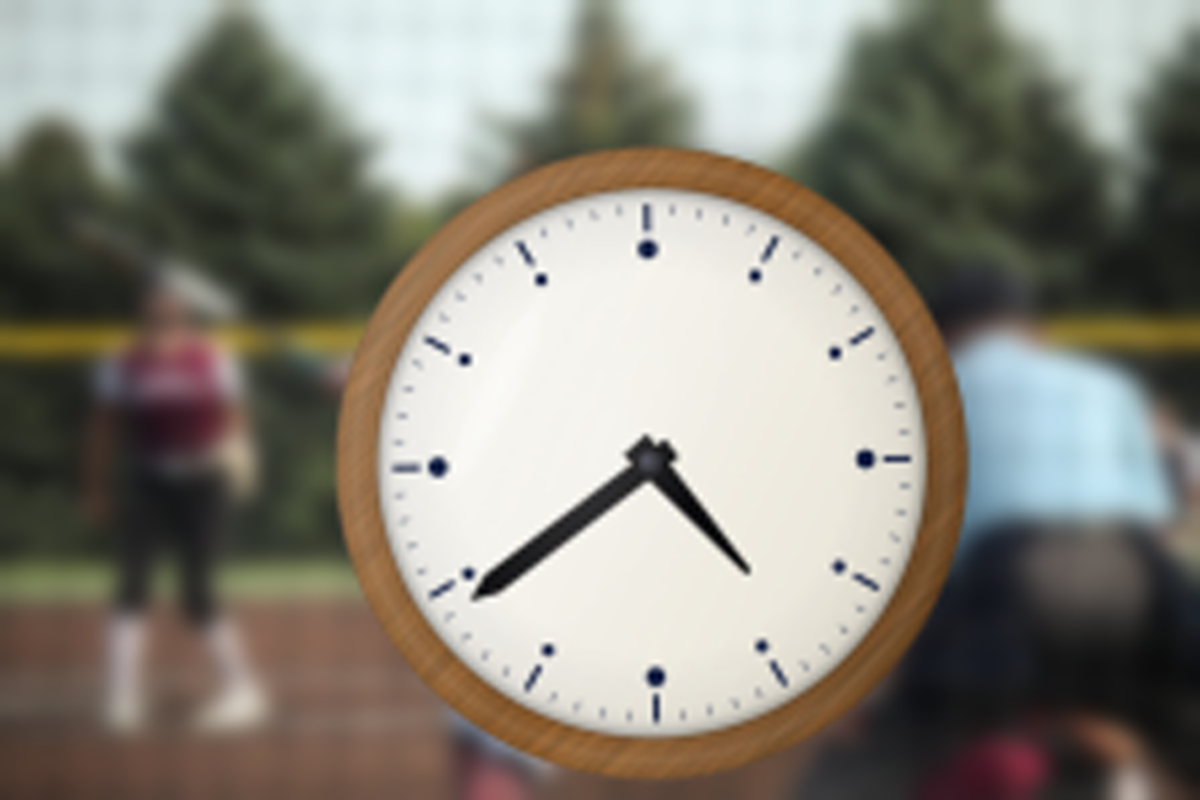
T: 4 h 39 min
